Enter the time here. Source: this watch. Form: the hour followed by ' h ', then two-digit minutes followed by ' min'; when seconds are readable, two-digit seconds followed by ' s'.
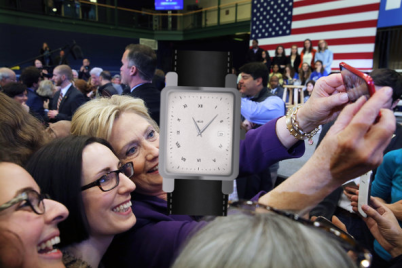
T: 11 h 07 min
